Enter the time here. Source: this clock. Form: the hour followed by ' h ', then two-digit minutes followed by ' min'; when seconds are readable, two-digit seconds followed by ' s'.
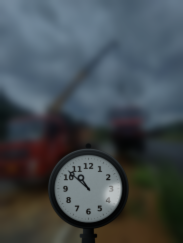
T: 10 h 52 min
